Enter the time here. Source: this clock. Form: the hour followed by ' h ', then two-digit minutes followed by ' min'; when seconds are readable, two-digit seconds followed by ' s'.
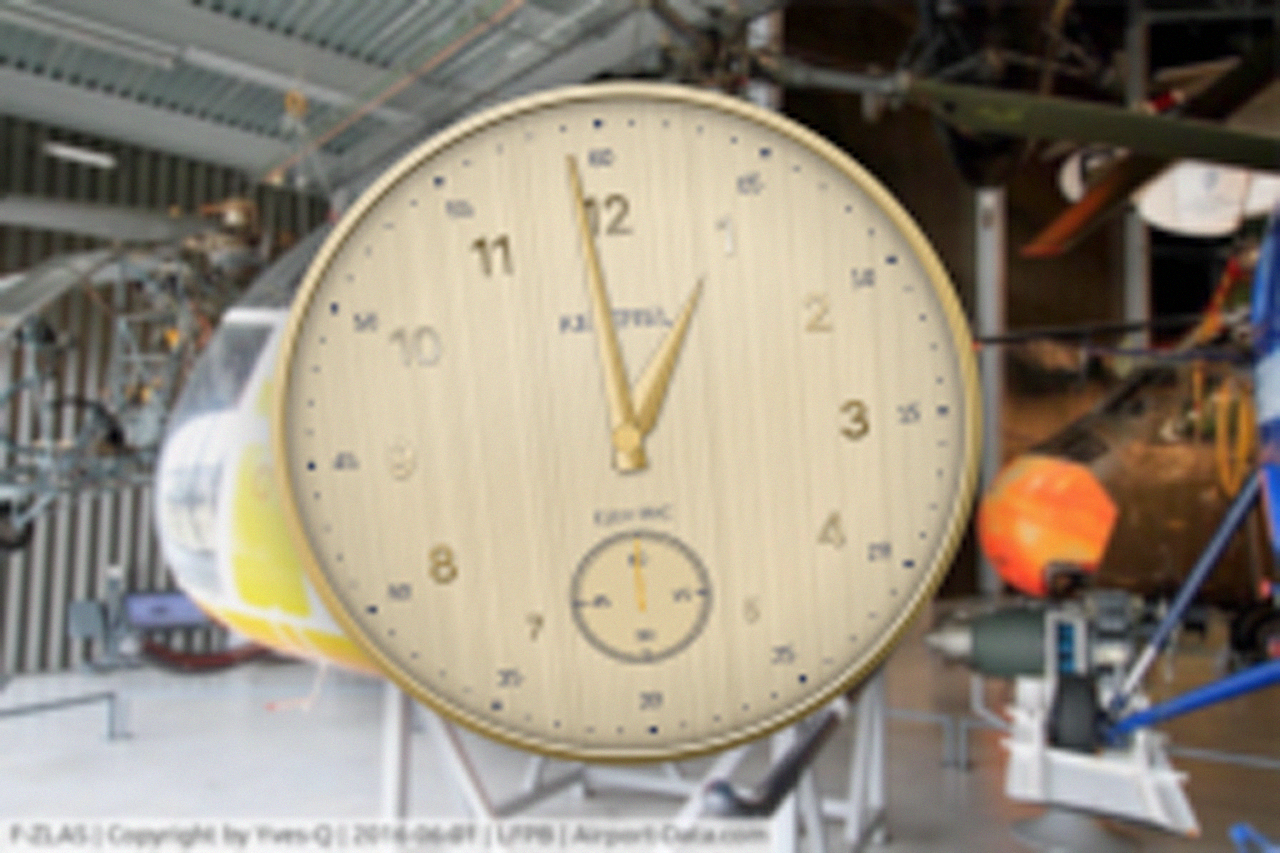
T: 12 h 59 min
